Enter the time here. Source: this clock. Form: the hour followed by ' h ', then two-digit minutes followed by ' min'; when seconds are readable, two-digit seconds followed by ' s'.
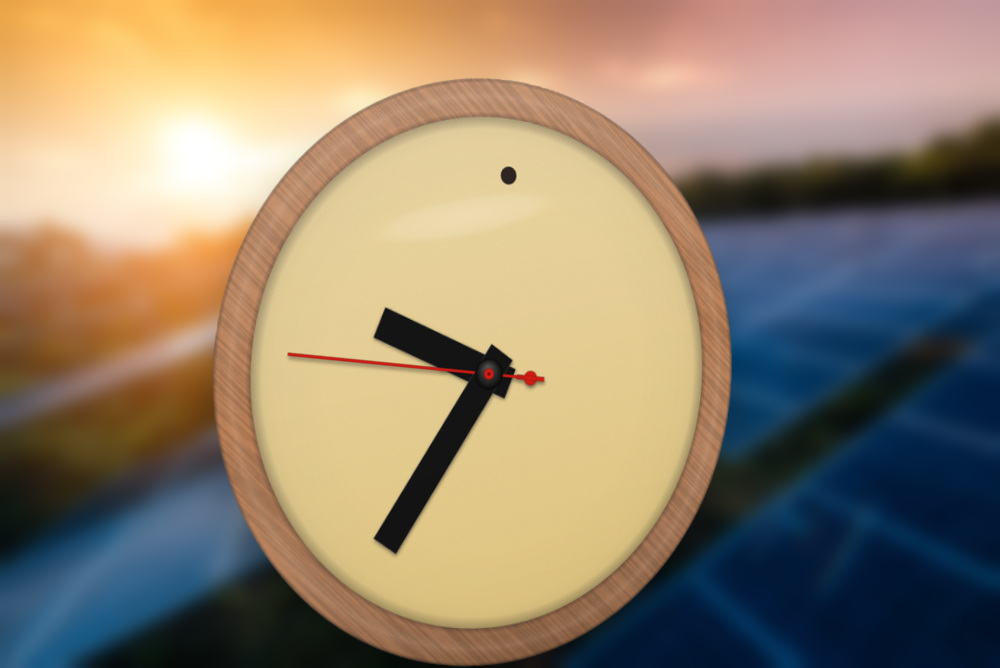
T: 9 h 34 min 45 s
